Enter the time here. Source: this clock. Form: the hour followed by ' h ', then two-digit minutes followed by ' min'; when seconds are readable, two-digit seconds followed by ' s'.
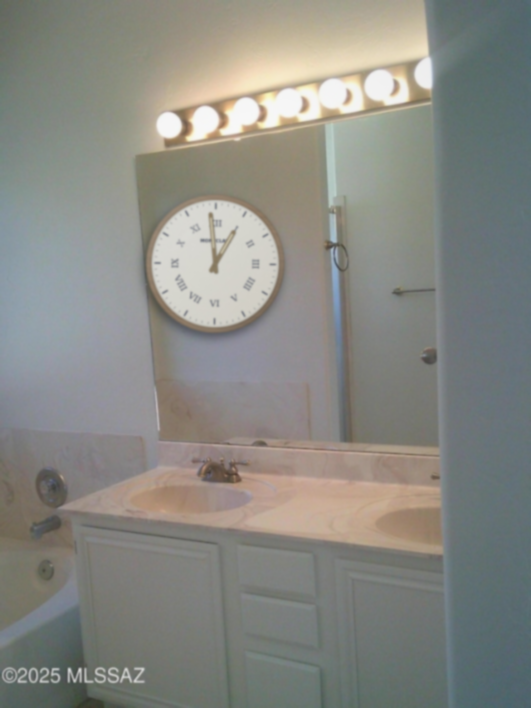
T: 12 h 59 min
